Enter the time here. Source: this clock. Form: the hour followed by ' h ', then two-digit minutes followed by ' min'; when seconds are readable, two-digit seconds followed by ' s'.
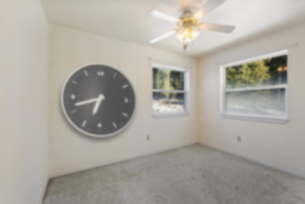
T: 6 h 42 min
